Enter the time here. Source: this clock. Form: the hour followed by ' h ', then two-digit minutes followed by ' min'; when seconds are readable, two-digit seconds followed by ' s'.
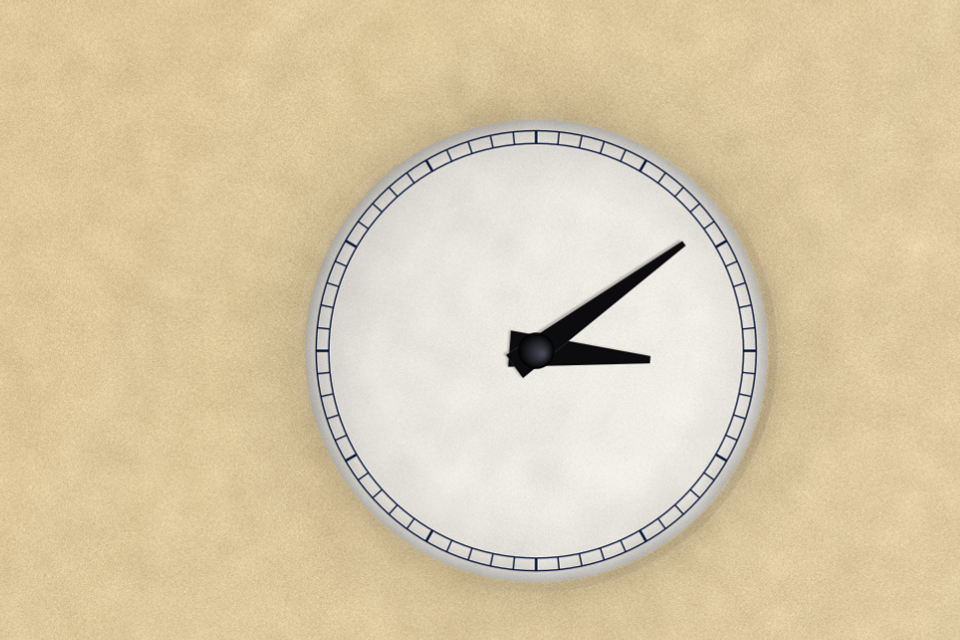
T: 3 h 09 min
